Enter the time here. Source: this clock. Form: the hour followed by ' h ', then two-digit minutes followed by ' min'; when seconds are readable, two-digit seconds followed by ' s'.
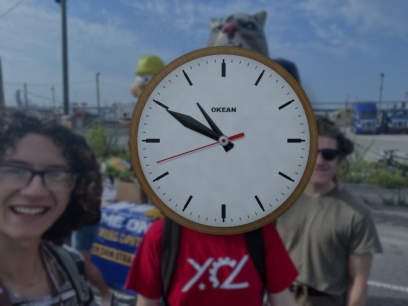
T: 10 h 49 min 42 s
